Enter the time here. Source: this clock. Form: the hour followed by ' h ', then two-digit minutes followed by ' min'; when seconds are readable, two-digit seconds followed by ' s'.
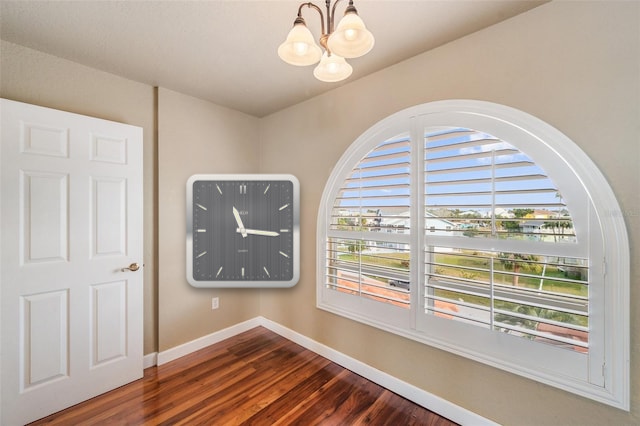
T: 11 h 16 min
